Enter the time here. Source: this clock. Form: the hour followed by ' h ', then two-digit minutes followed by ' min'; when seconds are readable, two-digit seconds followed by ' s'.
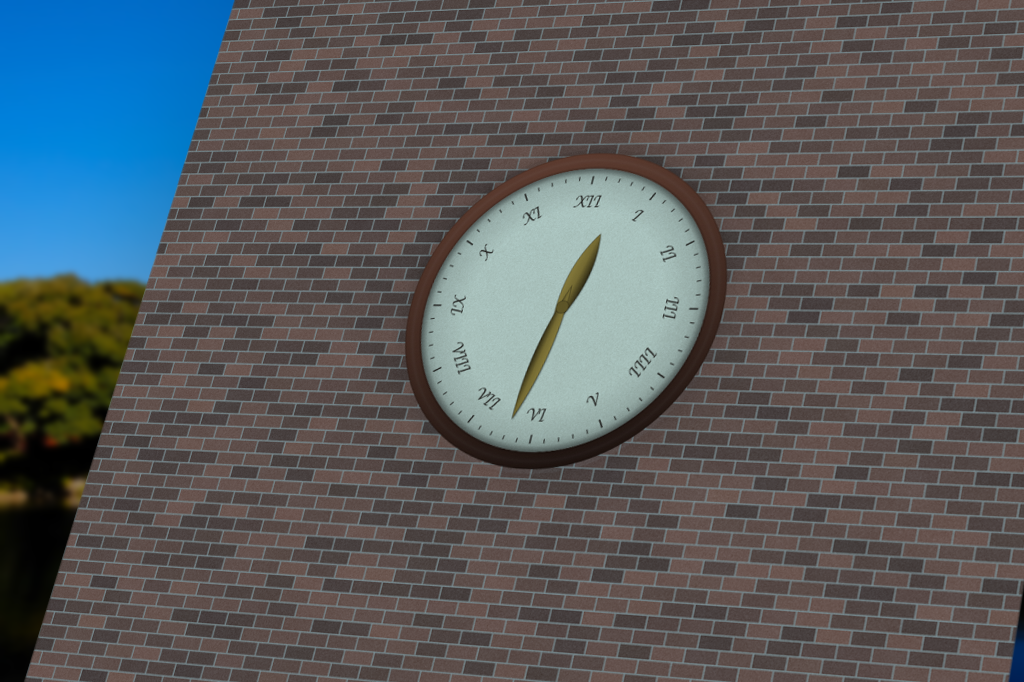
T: 12 h 32 min
